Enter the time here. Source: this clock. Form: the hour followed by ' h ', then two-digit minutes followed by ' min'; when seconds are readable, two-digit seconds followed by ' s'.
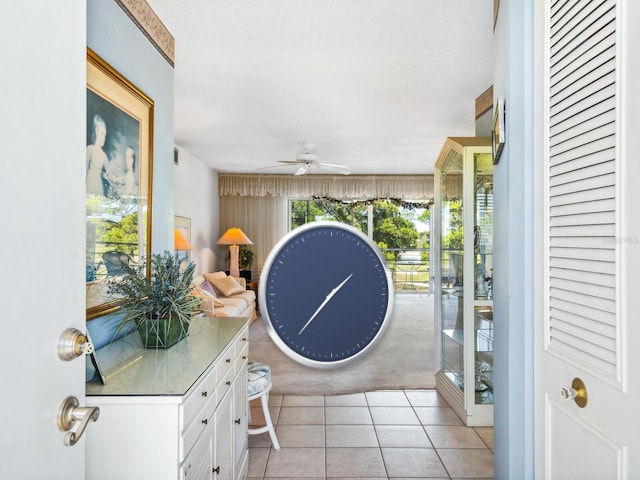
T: 1 h 37 min
